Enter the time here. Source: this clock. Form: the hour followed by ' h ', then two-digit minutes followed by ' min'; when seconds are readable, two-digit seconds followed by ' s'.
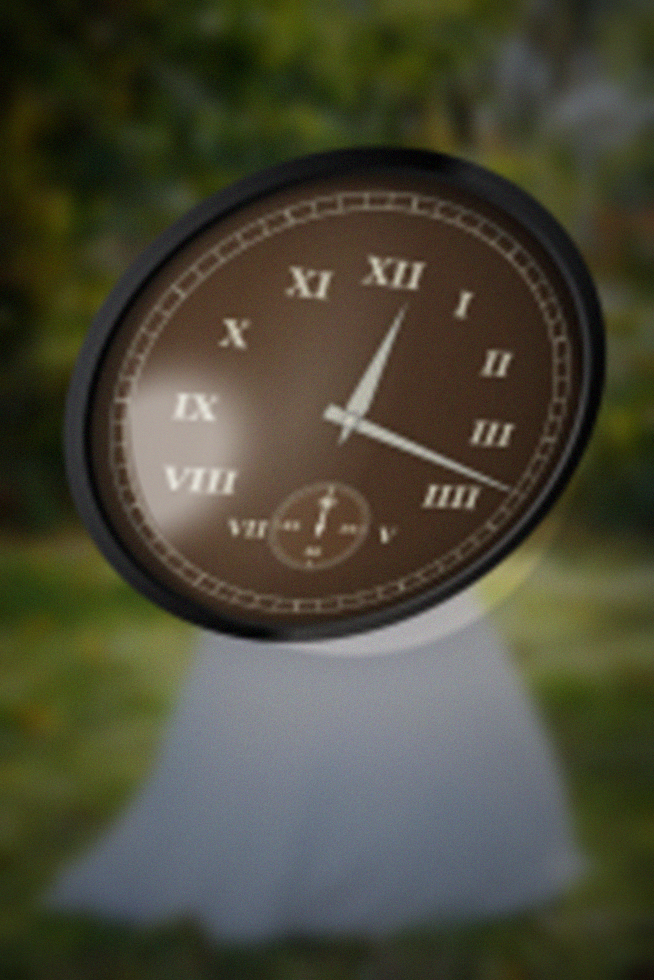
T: 12 h 18 min
